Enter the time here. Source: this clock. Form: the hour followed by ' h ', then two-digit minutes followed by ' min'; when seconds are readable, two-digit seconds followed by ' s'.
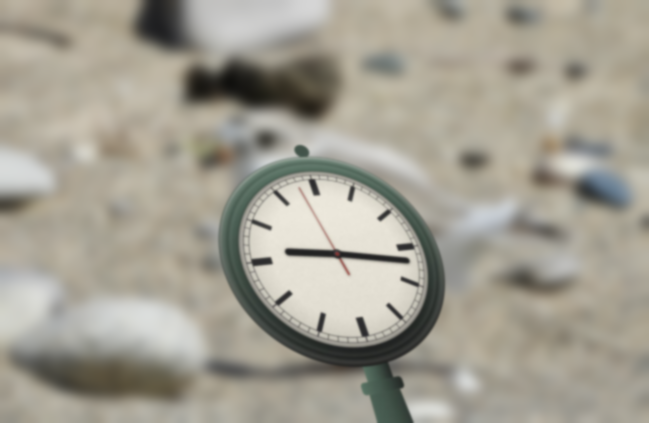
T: 9 h 16 min 58 s
